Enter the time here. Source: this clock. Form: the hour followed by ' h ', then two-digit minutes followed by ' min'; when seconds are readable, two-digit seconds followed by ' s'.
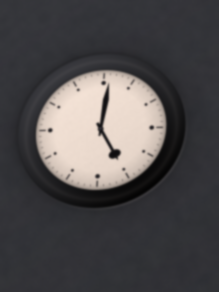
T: 5 h 01 min
